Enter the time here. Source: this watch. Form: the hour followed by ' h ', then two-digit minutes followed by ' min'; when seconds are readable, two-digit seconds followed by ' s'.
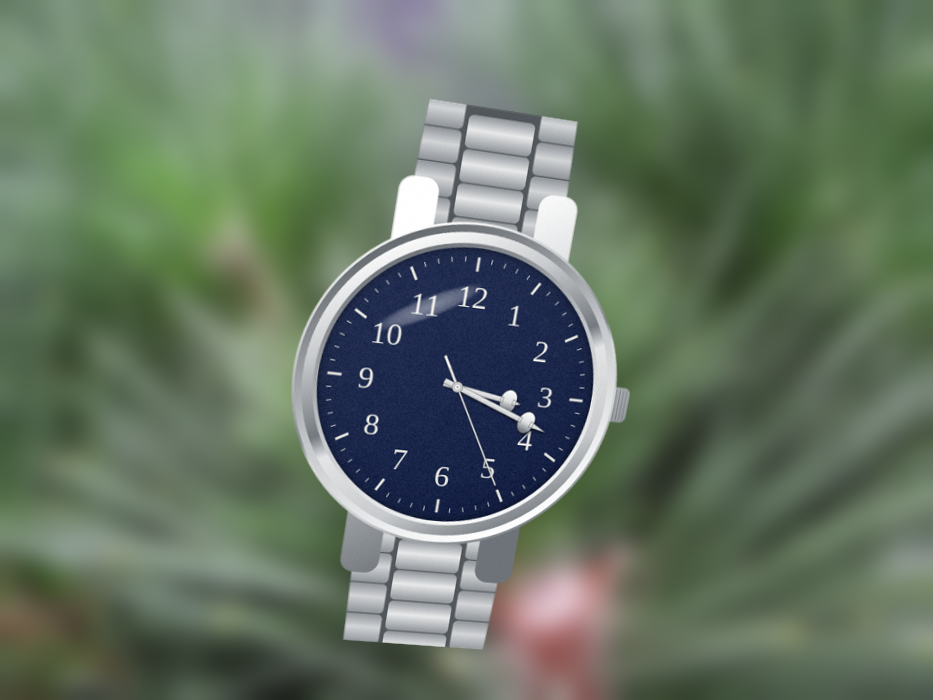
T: 3 h 18 min 25 s
